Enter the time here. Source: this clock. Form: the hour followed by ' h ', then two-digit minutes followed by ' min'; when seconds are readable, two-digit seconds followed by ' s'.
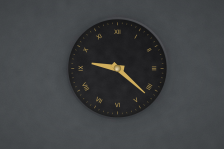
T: 9 h 22 min
